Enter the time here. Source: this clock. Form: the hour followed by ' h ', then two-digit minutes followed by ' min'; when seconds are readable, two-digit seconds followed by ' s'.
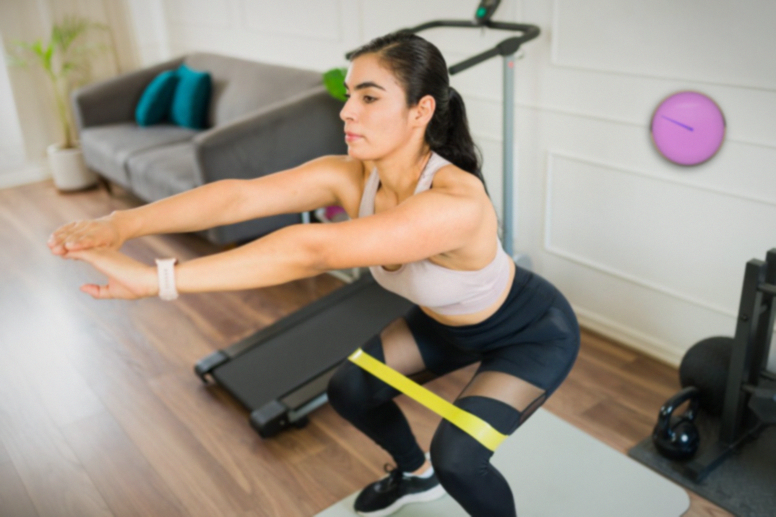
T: 9 h 49 min
